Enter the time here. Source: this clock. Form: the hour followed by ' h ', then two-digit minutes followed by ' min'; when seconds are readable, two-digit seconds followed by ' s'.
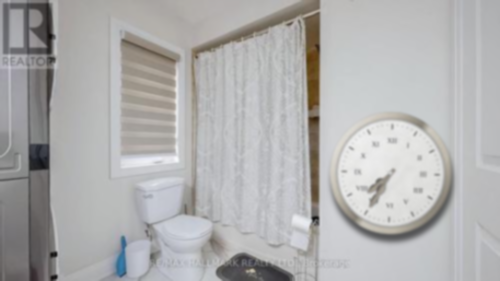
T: 7 h 35 min
